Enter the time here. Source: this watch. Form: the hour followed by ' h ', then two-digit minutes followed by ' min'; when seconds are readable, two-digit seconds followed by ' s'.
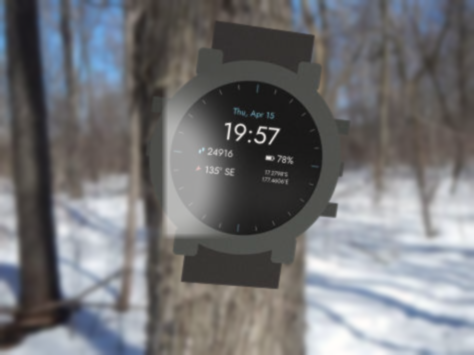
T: 19 h 57 min
